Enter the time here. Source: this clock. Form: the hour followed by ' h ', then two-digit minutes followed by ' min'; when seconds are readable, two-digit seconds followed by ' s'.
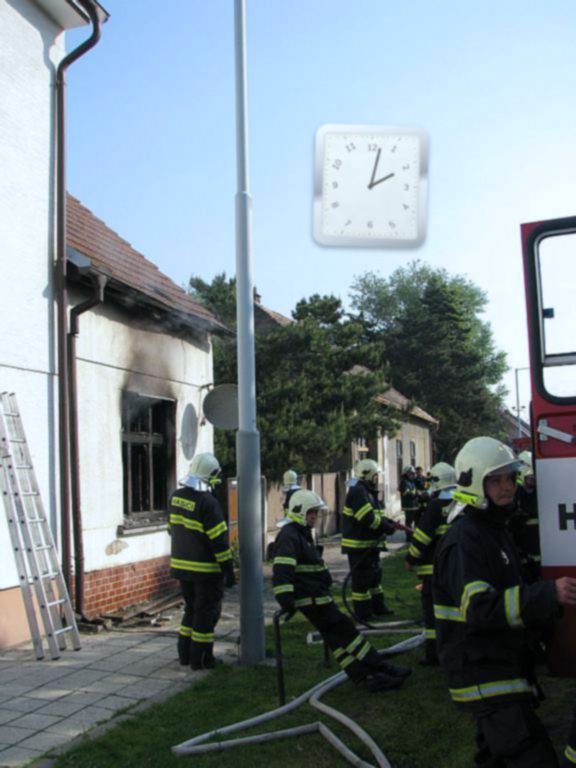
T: 2 h 02 min
